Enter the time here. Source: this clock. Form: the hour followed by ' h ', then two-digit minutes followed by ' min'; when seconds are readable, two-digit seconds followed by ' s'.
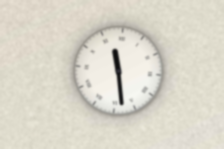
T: 11 h 28 min
